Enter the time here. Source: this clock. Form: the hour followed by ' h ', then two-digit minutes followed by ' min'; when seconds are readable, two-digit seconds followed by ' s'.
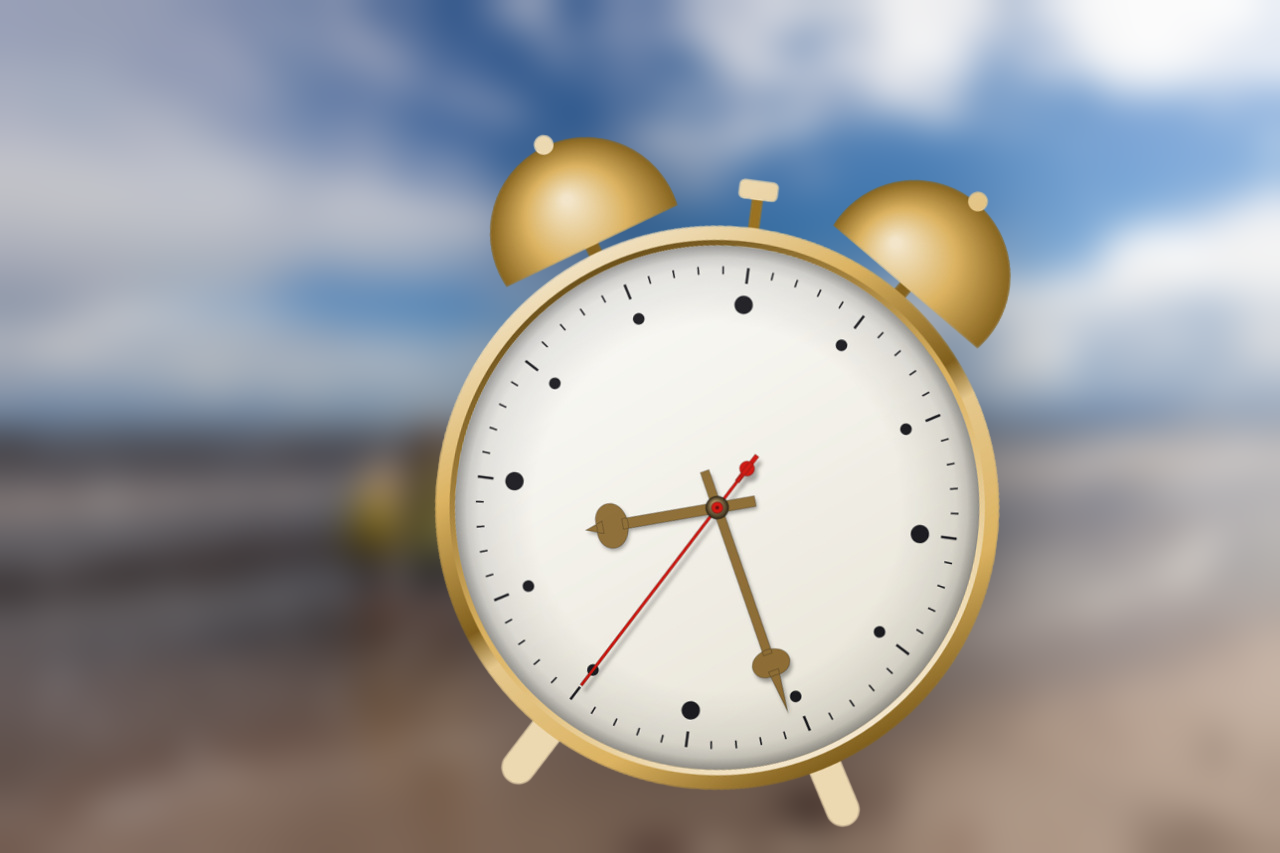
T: 8 h 25 min 35 s
